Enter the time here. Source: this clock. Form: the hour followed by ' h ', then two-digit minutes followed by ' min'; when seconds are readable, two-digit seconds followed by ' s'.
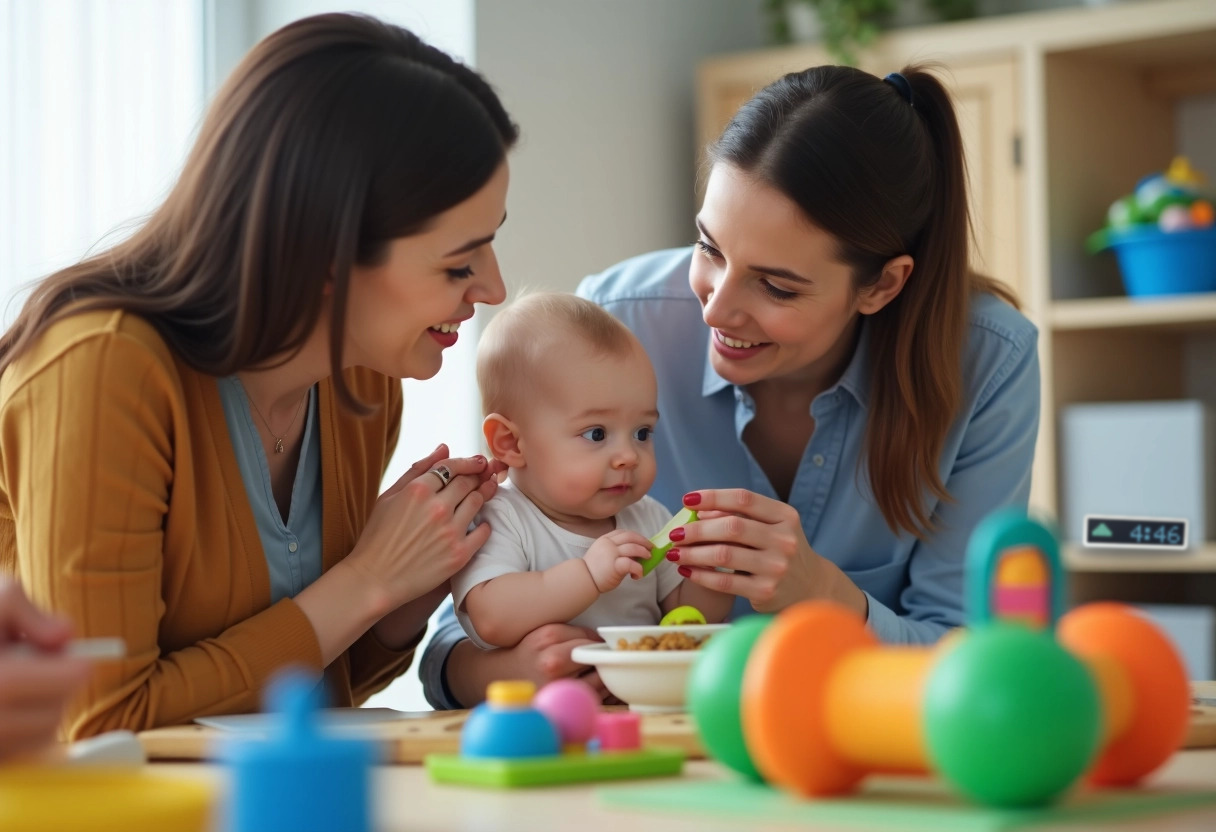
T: 4 h 46 min
